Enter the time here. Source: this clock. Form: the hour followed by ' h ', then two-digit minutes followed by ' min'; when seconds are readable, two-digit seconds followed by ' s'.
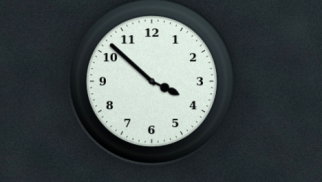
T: 3 h 52 min
